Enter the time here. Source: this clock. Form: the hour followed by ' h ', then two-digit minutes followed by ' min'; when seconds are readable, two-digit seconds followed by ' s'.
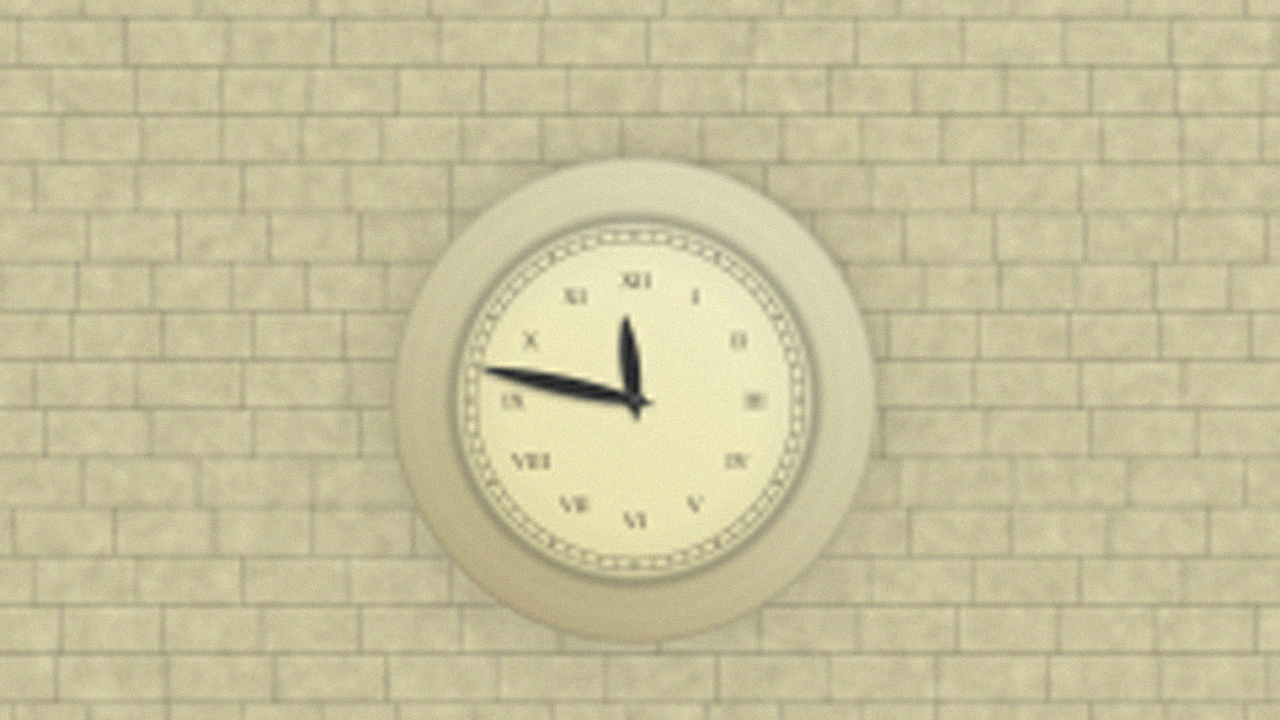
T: 11 h 47 min
